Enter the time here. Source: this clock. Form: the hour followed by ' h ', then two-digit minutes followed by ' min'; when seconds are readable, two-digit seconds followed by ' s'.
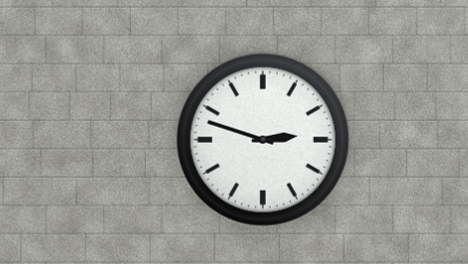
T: 2 h 48 min
